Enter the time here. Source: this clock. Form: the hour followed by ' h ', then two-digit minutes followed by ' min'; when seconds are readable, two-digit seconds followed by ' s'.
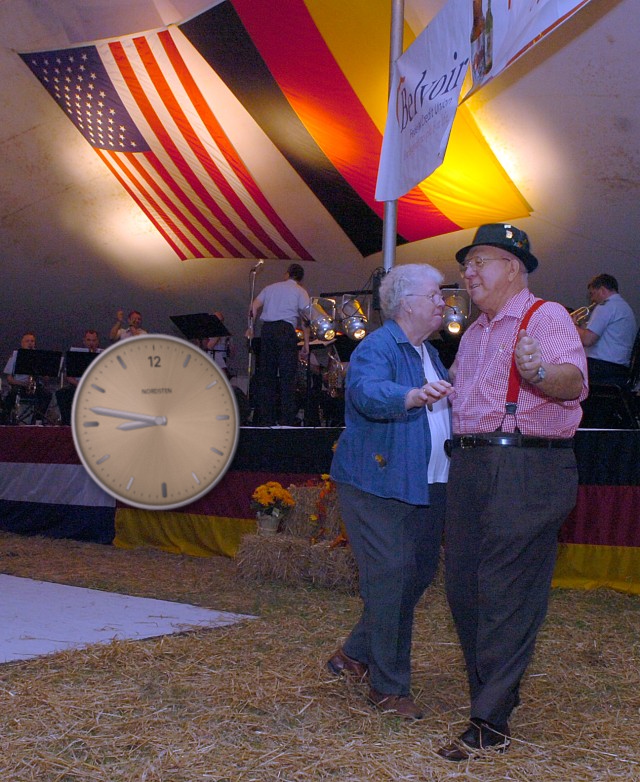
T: 8 h 47 min
